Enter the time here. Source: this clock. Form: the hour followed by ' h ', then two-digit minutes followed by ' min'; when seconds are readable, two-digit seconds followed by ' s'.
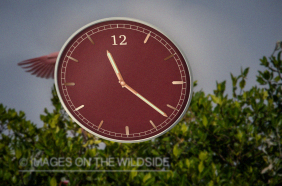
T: 11 h 22 min
